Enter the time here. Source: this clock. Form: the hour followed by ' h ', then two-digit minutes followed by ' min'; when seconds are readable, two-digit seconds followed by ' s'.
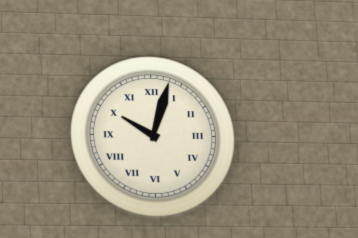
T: 10 h 03 min
